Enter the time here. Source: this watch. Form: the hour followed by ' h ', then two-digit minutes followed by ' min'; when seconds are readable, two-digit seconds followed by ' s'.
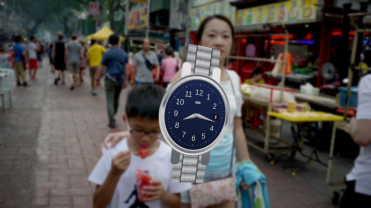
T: 8 h 17 min
